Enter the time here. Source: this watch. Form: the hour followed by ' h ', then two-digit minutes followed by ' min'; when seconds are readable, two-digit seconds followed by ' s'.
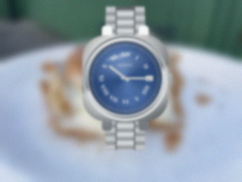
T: 10 h 15 min
